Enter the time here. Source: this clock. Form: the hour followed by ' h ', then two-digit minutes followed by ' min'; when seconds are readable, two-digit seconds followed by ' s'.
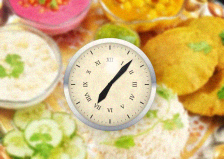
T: 7 h 07 min
